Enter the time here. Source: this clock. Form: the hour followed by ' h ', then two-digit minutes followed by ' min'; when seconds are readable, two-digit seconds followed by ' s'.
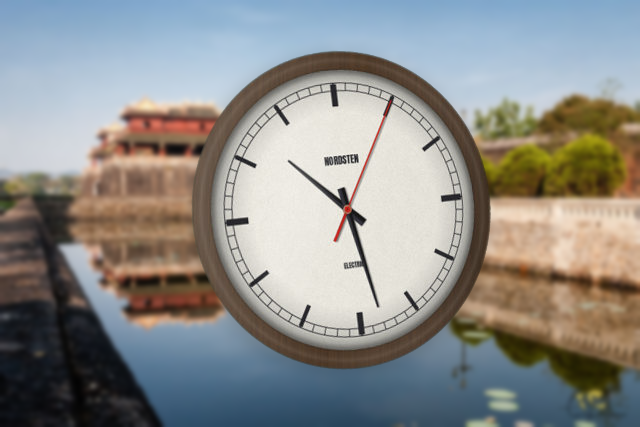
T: 10 h 28 min 05 s
